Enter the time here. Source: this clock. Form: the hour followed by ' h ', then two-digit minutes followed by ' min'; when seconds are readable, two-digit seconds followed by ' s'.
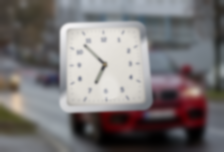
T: 6 h 53 min
